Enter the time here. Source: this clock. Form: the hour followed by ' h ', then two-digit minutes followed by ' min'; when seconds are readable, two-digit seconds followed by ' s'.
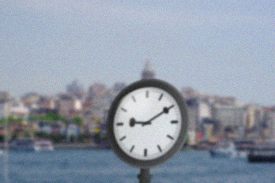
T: 9 h 10 min
